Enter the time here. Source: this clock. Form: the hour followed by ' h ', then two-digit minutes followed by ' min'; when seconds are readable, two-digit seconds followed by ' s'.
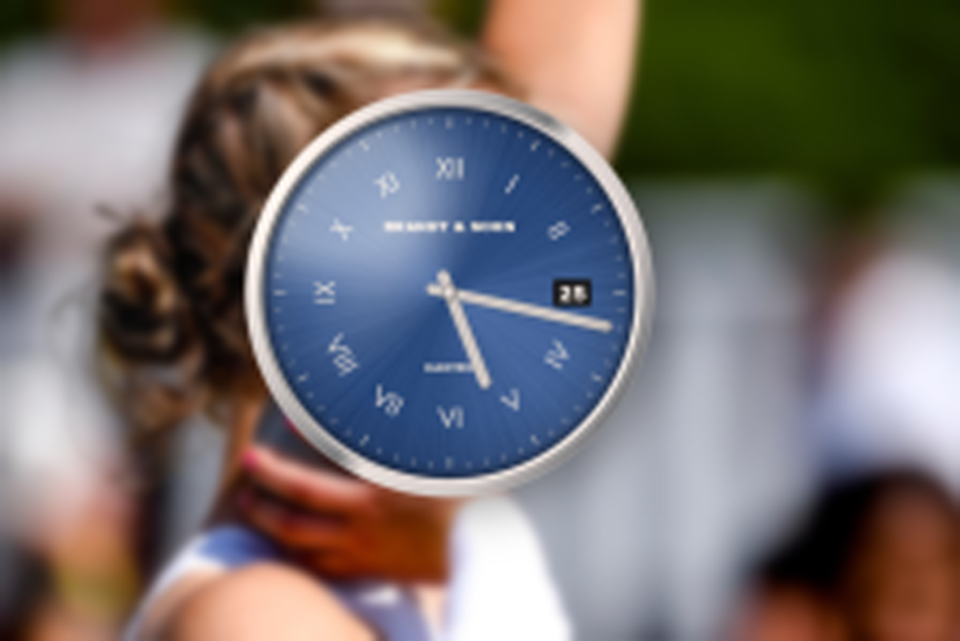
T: 5 h 17 min
